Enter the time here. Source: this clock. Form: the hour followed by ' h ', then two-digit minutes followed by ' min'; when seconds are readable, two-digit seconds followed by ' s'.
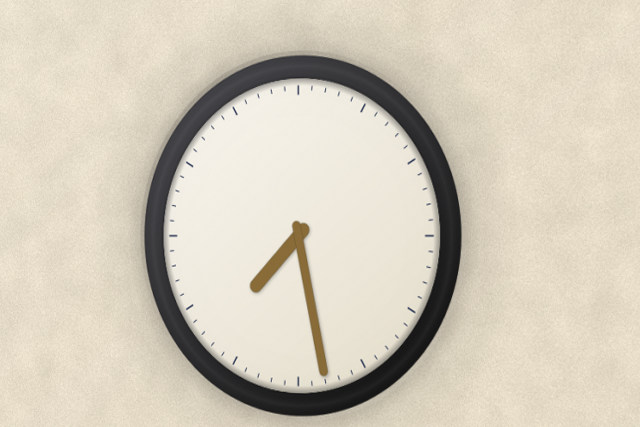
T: 7 h 28 min
